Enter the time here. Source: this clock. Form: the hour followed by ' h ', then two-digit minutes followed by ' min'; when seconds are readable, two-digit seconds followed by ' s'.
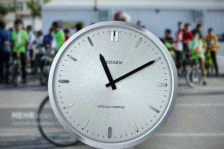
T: 11 h 10 min
